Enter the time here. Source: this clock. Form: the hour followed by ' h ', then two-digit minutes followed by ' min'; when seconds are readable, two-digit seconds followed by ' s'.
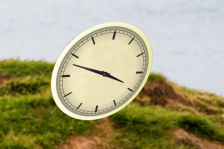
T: 3 h 48 min
